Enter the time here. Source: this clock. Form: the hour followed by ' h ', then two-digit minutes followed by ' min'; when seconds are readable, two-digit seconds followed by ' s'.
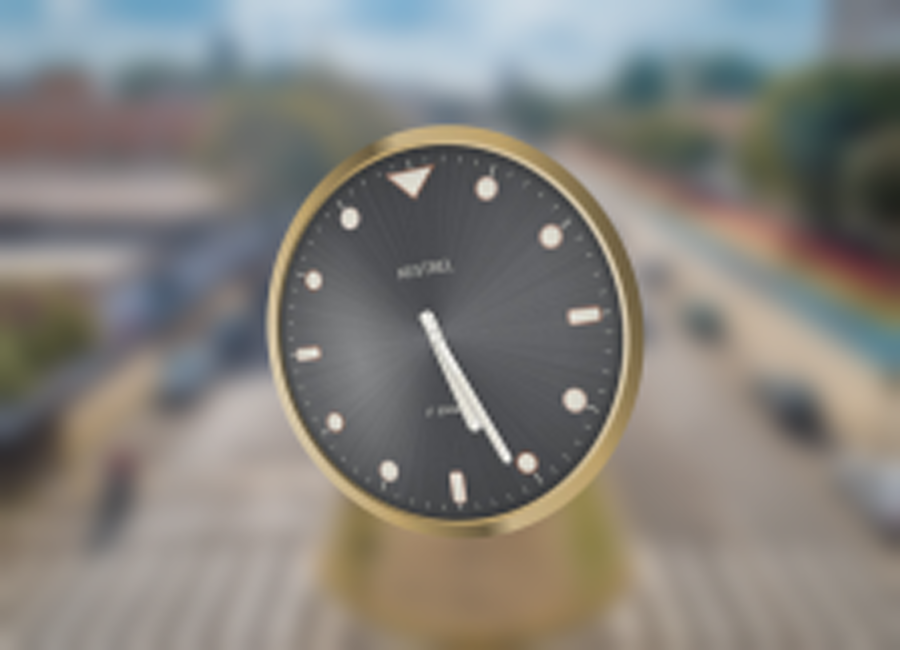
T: 5 h 26 min
